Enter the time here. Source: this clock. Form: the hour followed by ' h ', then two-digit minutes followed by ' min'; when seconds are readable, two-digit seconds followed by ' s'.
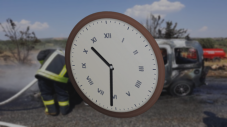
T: 10 h 31 min
